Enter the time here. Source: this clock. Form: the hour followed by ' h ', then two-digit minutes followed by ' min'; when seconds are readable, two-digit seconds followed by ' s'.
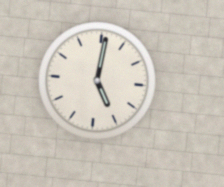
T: 5 h 01 min
